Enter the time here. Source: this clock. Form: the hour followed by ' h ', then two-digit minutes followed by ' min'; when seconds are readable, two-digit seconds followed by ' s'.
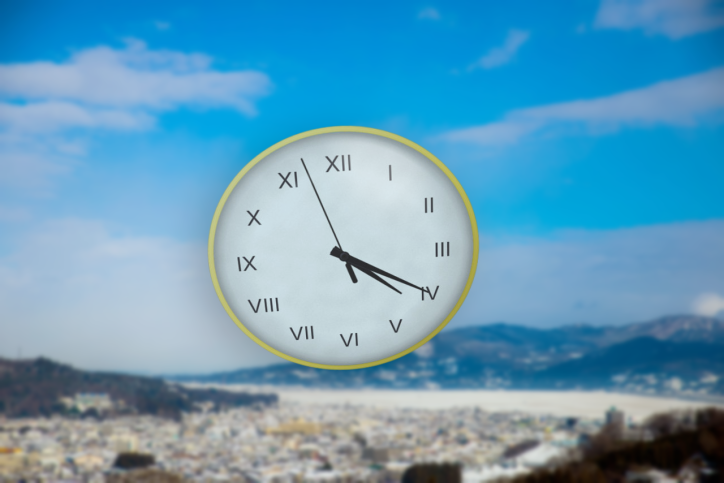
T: 4 h 19 min 57 s
